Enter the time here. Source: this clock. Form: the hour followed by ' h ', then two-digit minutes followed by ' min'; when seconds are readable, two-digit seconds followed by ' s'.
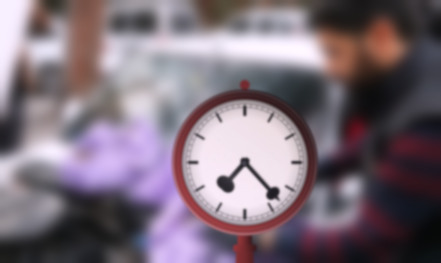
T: 7 h 23 min
